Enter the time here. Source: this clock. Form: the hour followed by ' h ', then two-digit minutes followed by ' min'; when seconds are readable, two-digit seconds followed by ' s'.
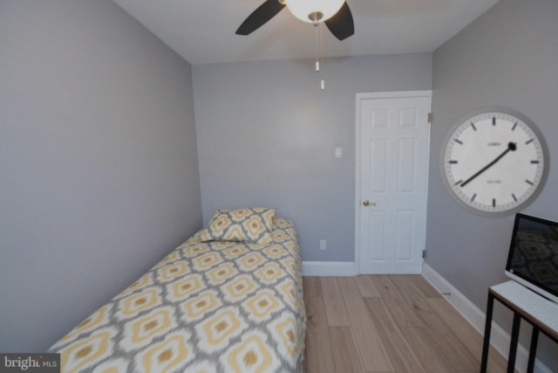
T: 1 h 39 min
